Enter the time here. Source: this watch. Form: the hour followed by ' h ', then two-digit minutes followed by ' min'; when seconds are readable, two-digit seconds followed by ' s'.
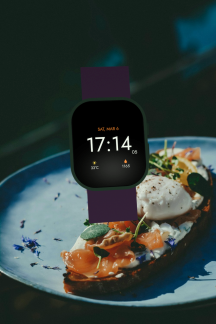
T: 17 h 14 min
